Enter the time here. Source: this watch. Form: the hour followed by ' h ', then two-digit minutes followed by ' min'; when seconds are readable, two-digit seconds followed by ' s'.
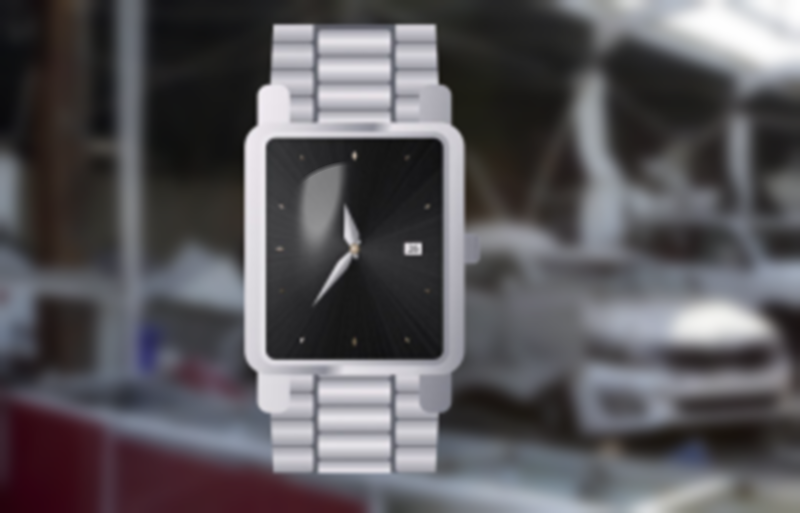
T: 11 h 36 min
